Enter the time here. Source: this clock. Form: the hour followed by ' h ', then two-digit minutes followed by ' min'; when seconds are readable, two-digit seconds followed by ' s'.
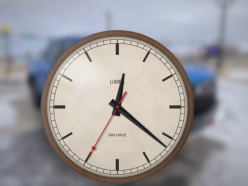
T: 12 h 21 min 35 s
